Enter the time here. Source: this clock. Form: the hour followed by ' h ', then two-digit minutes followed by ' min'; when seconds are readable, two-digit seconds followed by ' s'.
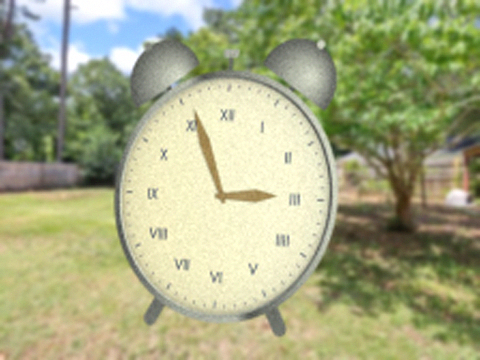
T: 2 h 56 min
